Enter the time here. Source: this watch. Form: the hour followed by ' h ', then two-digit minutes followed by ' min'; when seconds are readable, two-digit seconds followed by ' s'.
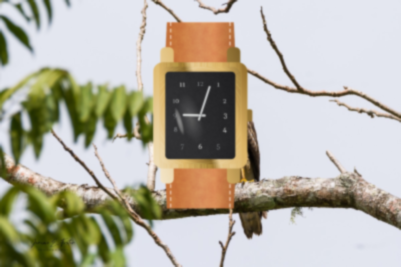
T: 9 h 03 min
